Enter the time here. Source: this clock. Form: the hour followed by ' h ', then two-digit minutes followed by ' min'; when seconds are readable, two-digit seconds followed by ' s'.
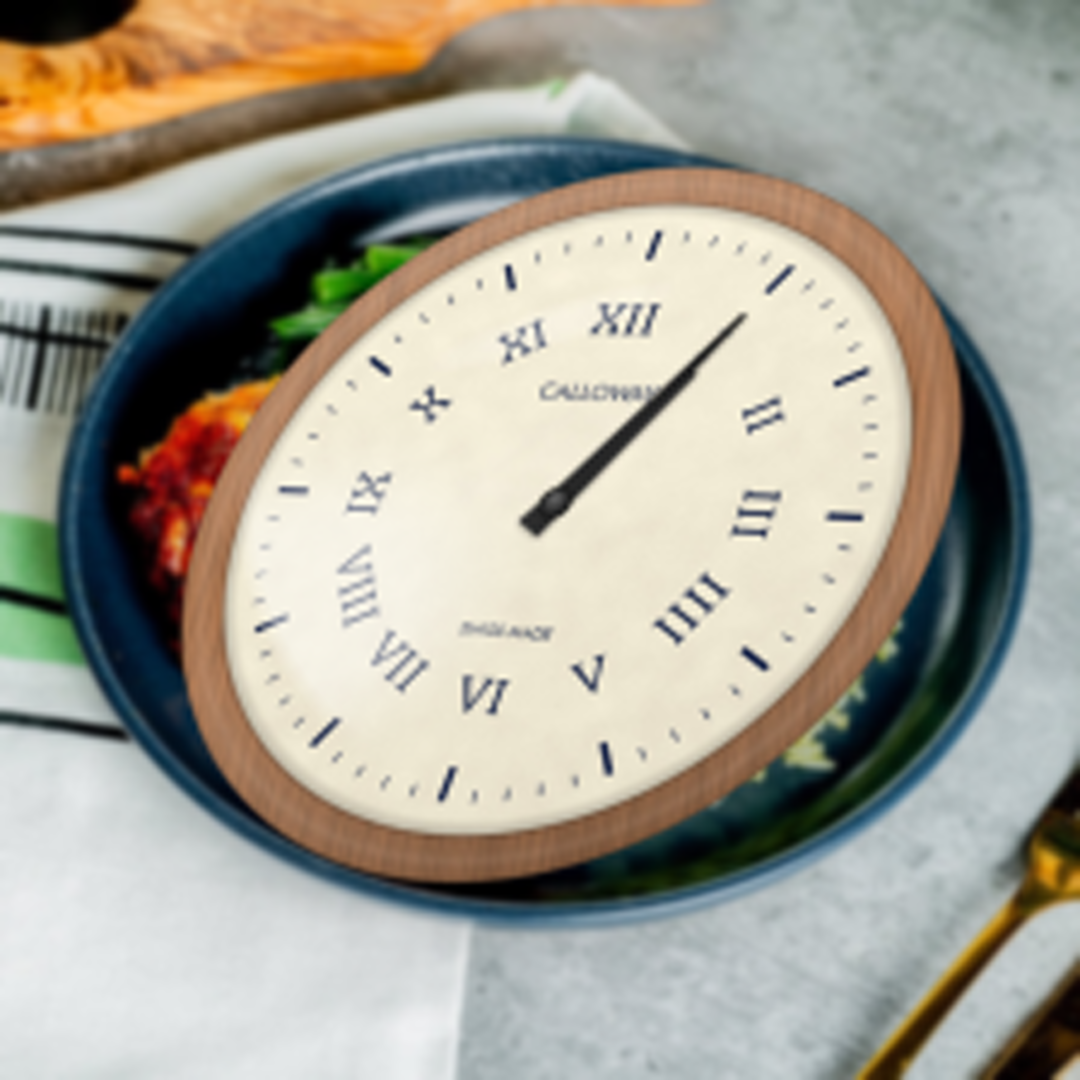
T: 1 h 05 min
